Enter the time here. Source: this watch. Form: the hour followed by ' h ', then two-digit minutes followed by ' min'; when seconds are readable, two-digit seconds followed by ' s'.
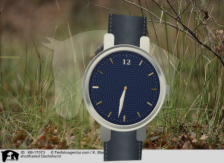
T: 6 h 32 min
